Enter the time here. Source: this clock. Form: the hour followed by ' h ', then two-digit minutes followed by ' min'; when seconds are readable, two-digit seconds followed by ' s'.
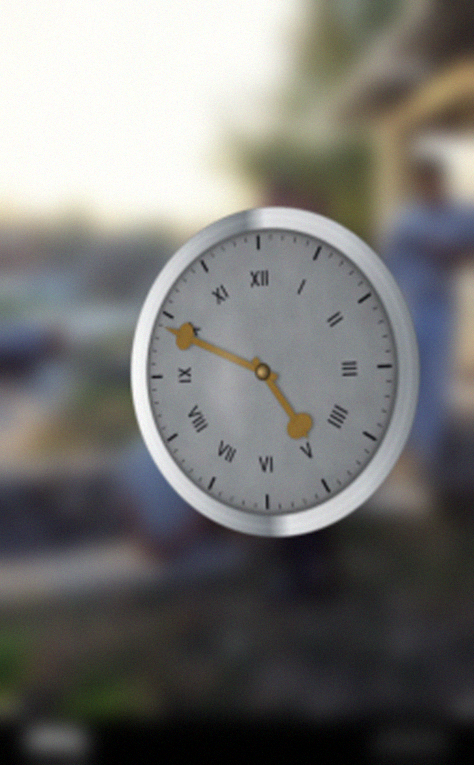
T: 4 h 49 min
